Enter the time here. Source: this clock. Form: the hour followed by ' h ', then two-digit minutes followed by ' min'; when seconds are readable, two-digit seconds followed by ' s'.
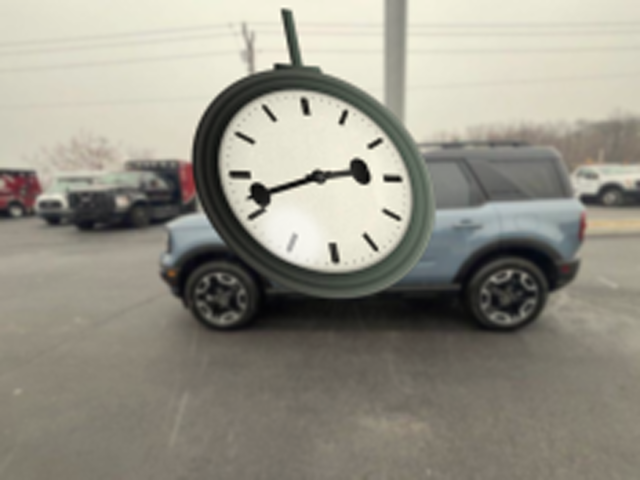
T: 2 h 42 min
